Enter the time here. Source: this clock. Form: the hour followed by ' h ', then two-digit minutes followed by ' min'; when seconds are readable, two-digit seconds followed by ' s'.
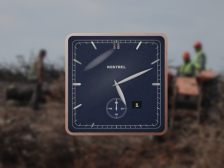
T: 5 h 11 min
